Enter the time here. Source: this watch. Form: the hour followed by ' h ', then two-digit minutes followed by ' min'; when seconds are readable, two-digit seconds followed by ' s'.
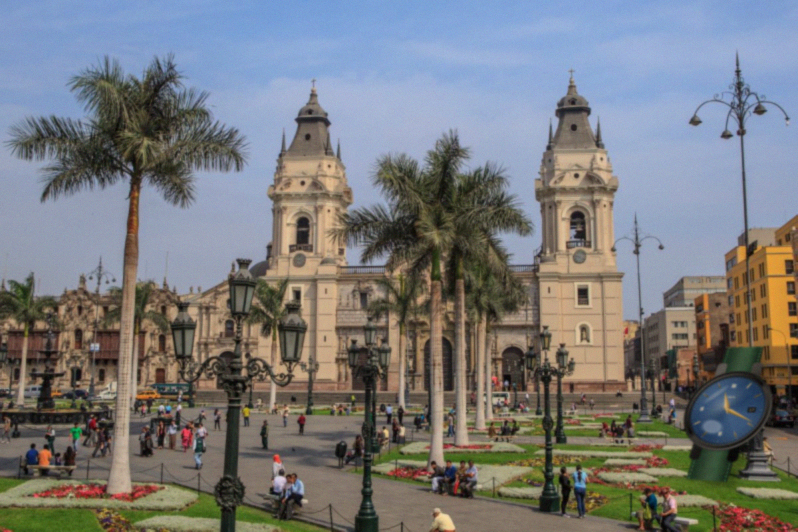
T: 11 h 19 min
